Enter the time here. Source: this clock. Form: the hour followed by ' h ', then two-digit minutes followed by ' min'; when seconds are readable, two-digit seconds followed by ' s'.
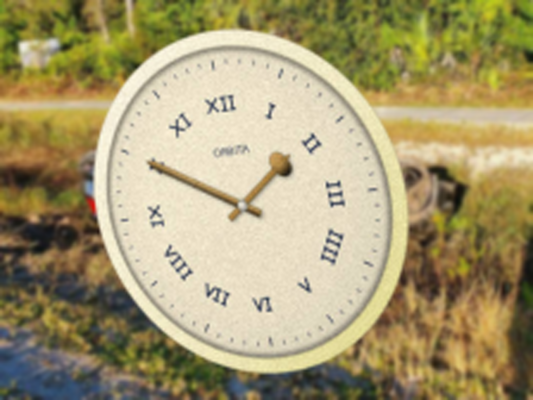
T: 1 h 50 min
